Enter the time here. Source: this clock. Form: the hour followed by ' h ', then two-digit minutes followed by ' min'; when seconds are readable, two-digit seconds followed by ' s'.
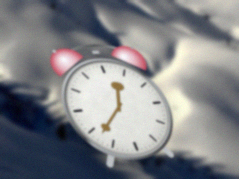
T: 12 h 38 min
